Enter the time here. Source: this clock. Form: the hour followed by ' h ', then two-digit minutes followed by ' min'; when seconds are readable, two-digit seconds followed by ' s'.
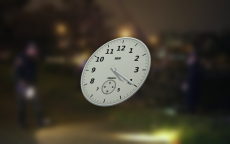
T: 4 h 20 min
